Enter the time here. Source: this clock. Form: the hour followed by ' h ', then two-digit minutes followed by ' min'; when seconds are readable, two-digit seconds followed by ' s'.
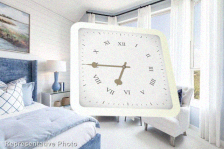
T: 6 h 45 min
